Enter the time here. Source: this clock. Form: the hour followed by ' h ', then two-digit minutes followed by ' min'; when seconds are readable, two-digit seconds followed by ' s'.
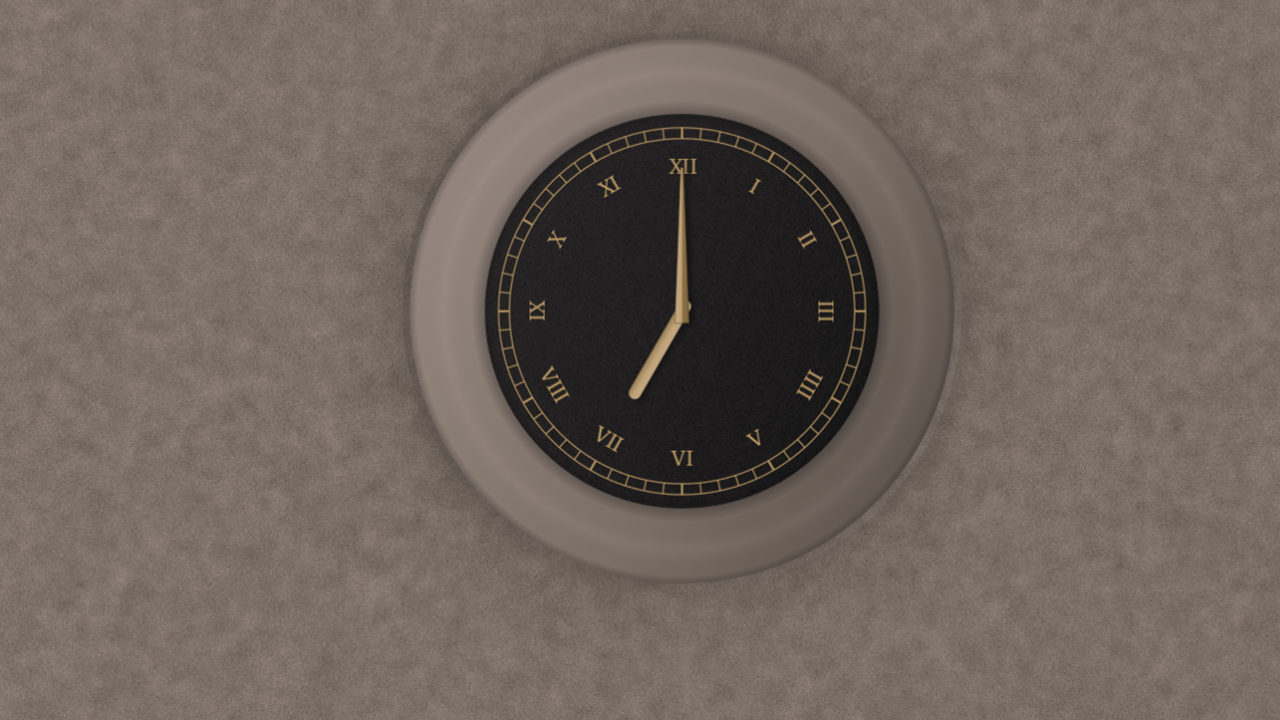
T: 7 h 00 min
